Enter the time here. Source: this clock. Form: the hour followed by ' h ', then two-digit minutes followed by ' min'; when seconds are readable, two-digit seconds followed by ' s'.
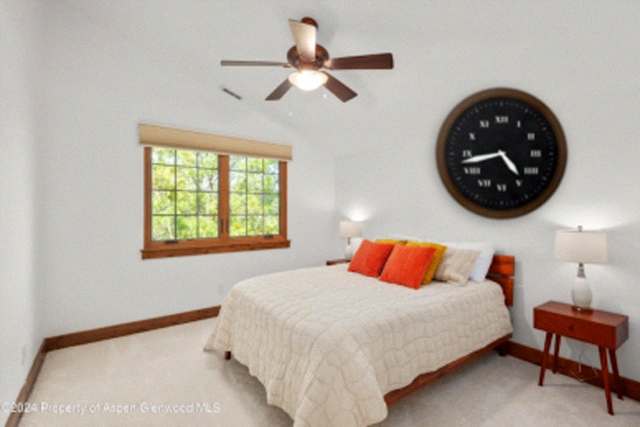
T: 4 h 43 min
